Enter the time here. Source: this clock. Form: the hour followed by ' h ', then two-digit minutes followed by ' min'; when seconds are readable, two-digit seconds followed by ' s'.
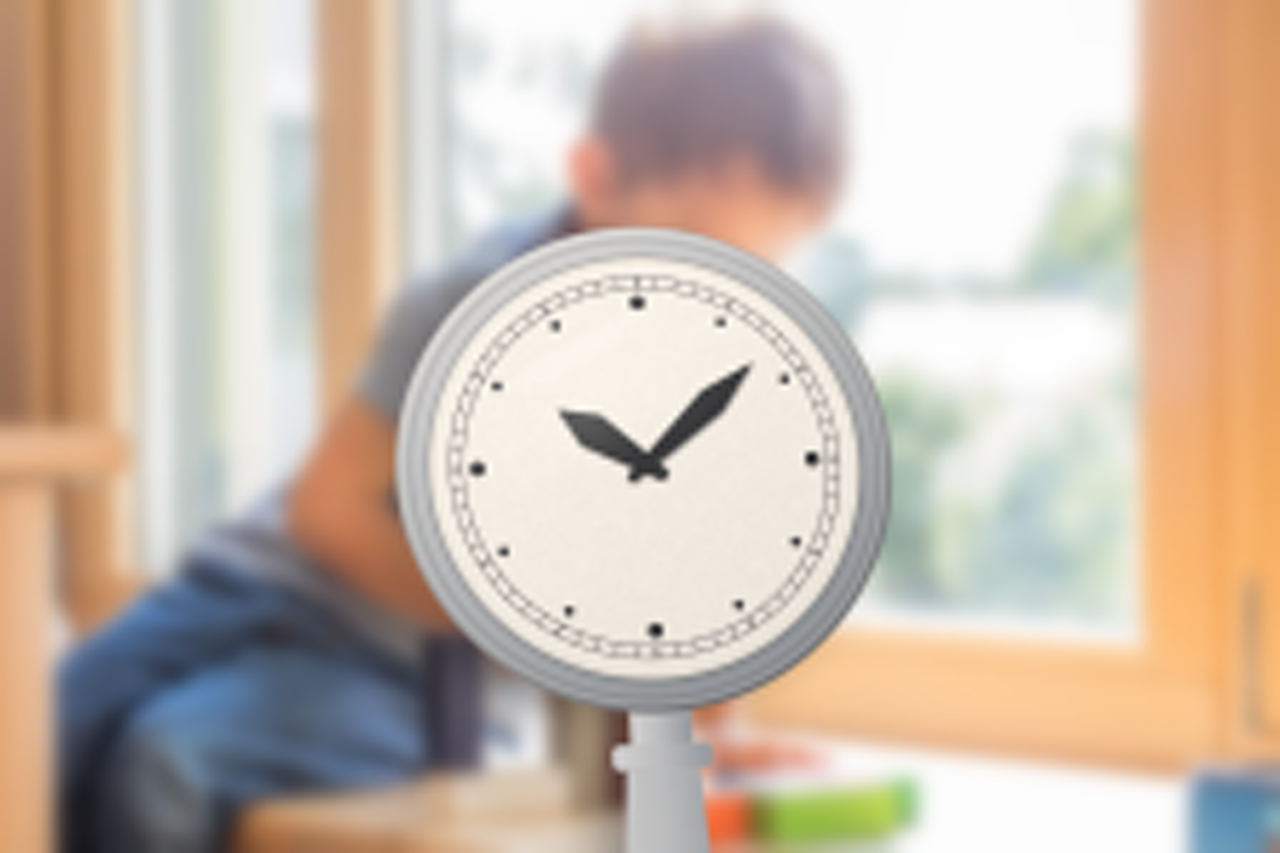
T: 10 h 08 min
